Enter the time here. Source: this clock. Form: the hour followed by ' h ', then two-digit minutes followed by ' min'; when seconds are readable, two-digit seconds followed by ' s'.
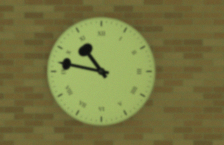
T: 10 h 47 min
